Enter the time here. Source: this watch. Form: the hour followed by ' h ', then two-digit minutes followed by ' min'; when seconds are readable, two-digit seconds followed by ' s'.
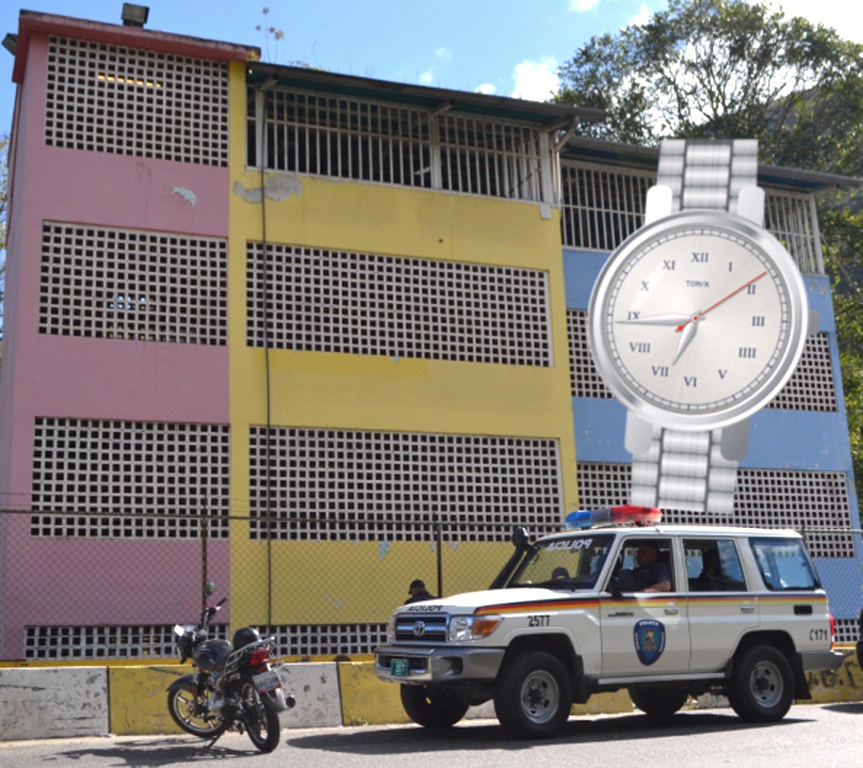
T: 6 h 44 min 09 s
